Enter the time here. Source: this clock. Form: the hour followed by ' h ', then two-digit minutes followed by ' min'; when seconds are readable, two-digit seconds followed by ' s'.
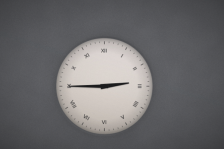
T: 2 h 45 min
